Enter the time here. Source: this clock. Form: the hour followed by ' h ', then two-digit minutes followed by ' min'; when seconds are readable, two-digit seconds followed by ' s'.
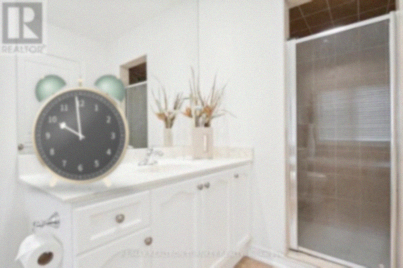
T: 9 h 59 min
